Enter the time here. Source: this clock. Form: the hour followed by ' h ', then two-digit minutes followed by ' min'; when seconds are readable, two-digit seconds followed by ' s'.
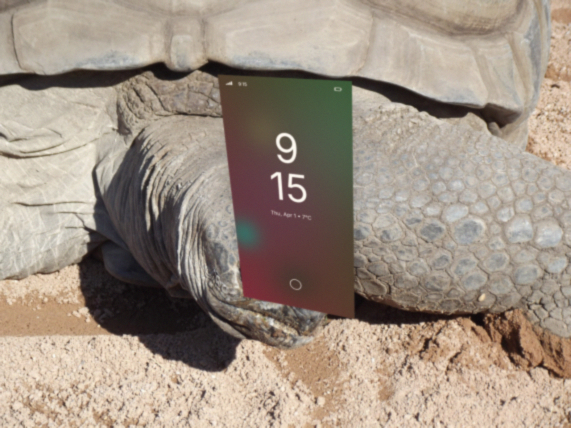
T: 9 h 15 min
